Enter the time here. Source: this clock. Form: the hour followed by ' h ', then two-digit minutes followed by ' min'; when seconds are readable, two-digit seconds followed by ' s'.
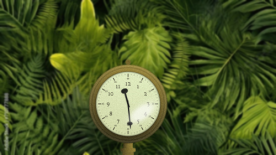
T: 11 h 29 min
